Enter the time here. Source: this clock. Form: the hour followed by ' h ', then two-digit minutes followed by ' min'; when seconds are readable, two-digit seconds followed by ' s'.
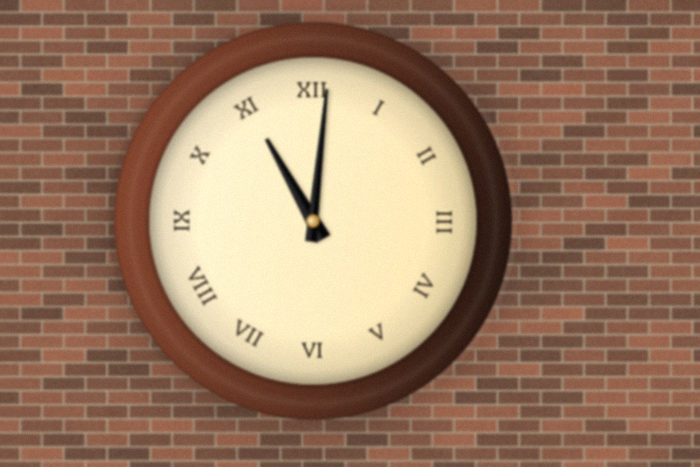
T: 11 h 01 min
